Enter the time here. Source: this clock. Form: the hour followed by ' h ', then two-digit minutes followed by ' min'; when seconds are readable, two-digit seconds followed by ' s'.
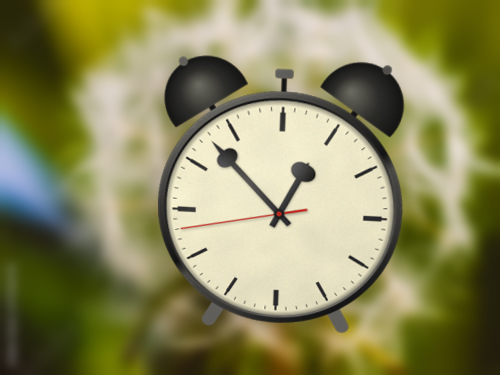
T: 12 h 52 min 43 s
